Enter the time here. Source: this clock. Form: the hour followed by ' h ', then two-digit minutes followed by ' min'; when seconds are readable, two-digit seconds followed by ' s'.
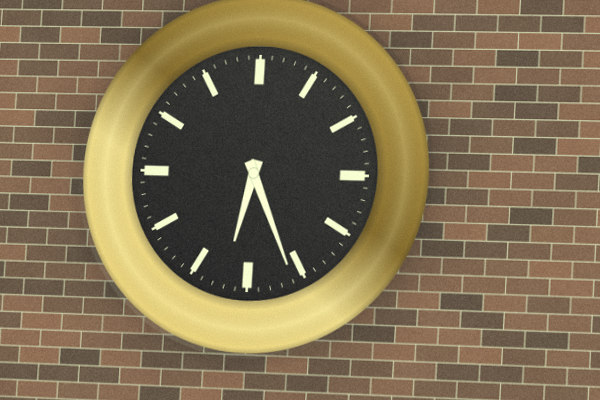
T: 6 h 26 min
